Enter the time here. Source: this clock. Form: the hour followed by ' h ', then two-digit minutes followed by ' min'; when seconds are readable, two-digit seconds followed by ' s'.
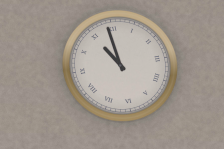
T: 10 h 59 min
